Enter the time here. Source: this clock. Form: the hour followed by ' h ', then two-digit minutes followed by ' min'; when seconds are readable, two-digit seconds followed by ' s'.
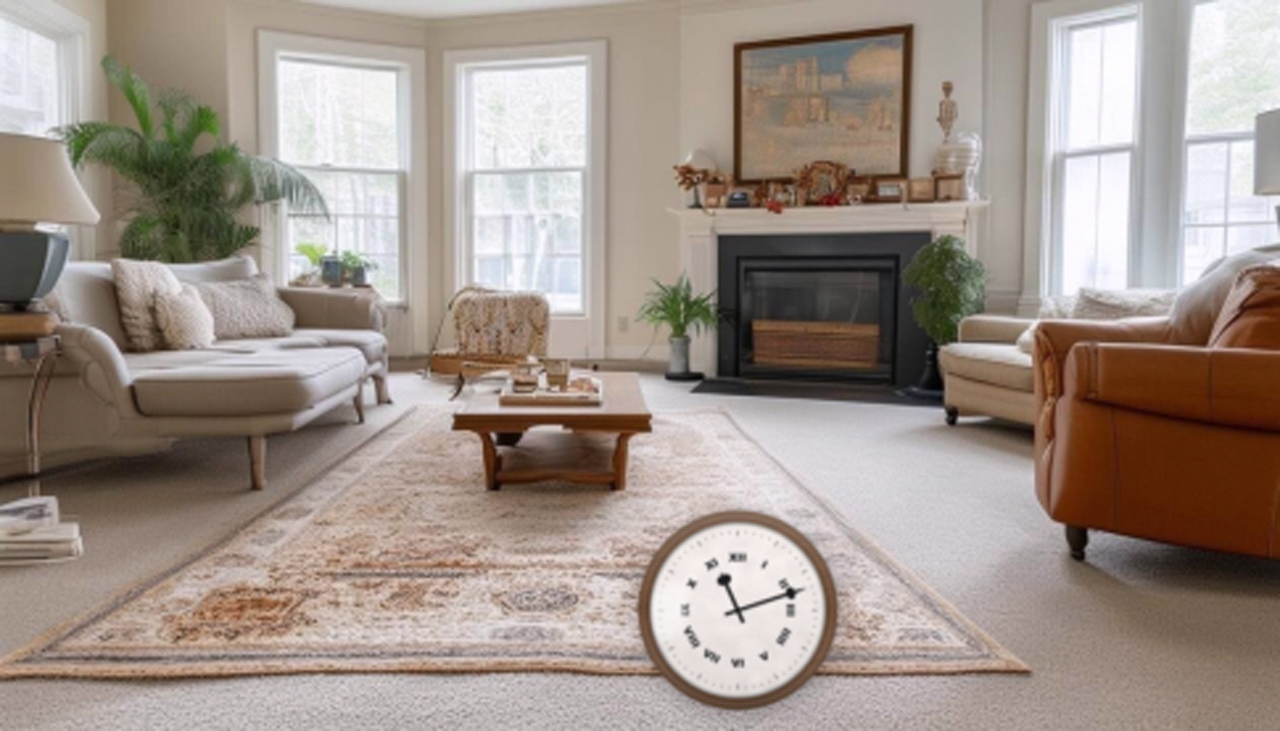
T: 11 h 12 min
